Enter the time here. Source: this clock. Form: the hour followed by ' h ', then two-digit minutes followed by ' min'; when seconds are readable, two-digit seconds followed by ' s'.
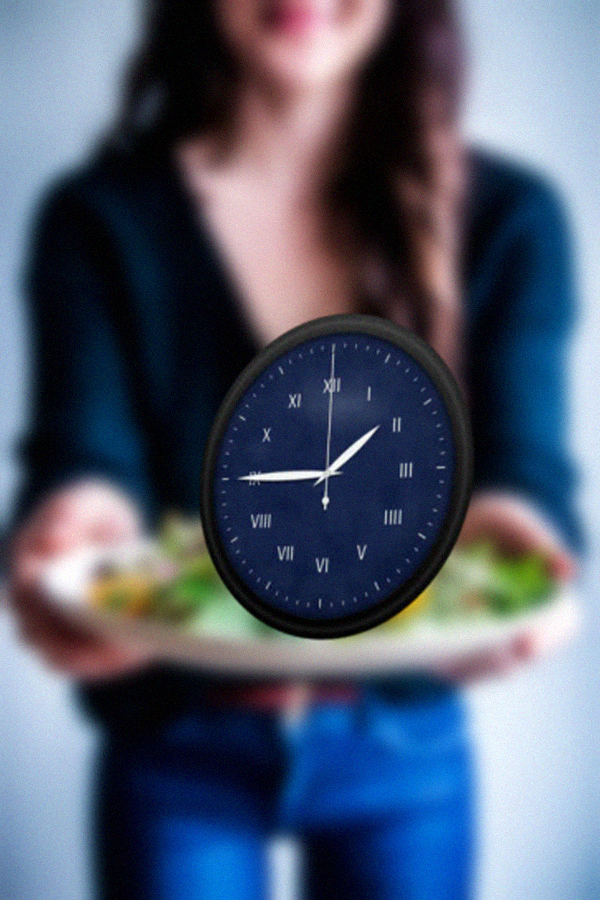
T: 1 h 45 min 00 s
